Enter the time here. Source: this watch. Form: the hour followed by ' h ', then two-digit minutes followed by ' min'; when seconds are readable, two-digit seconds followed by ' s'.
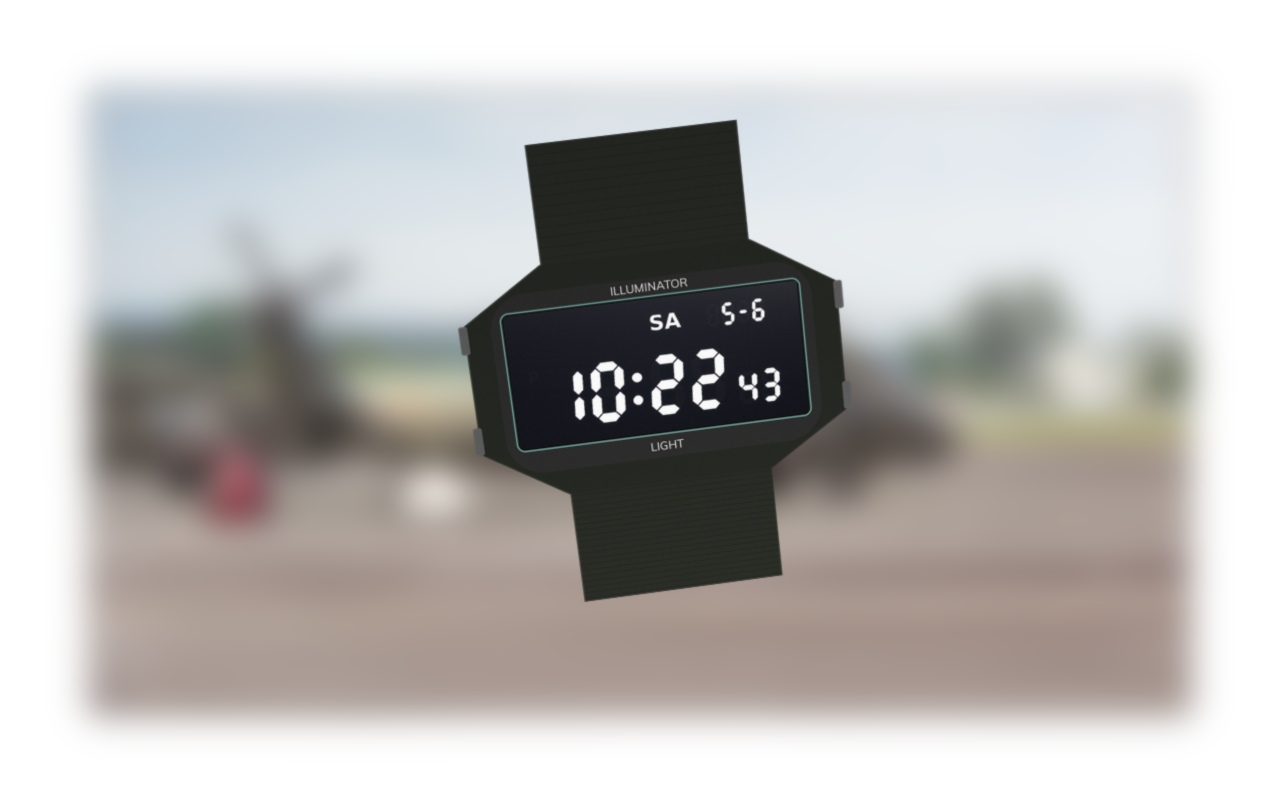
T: 10 h 22 min 43 s
